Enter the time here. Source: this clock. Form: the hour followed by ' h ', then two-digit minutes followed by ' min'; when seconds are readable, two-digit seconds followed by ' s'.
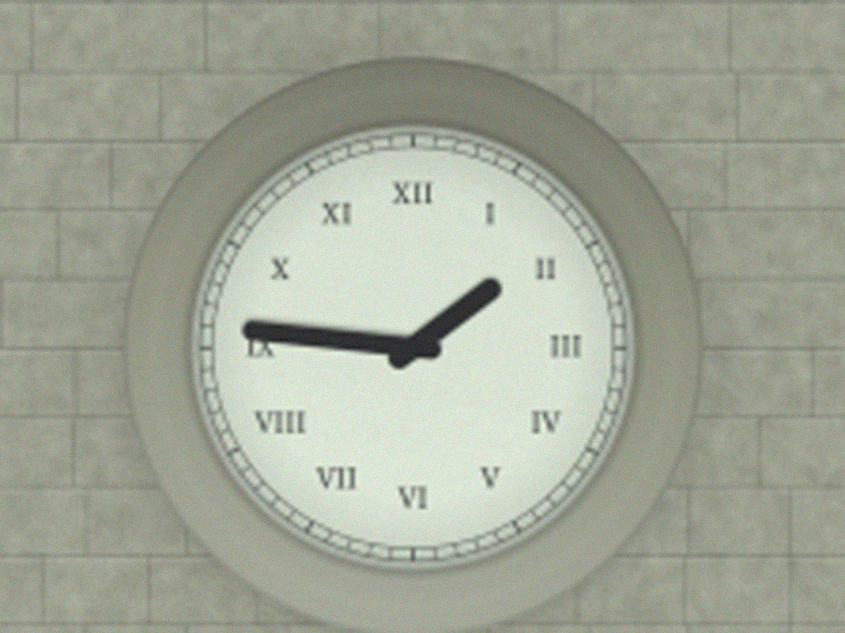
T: 1 h 46 min
